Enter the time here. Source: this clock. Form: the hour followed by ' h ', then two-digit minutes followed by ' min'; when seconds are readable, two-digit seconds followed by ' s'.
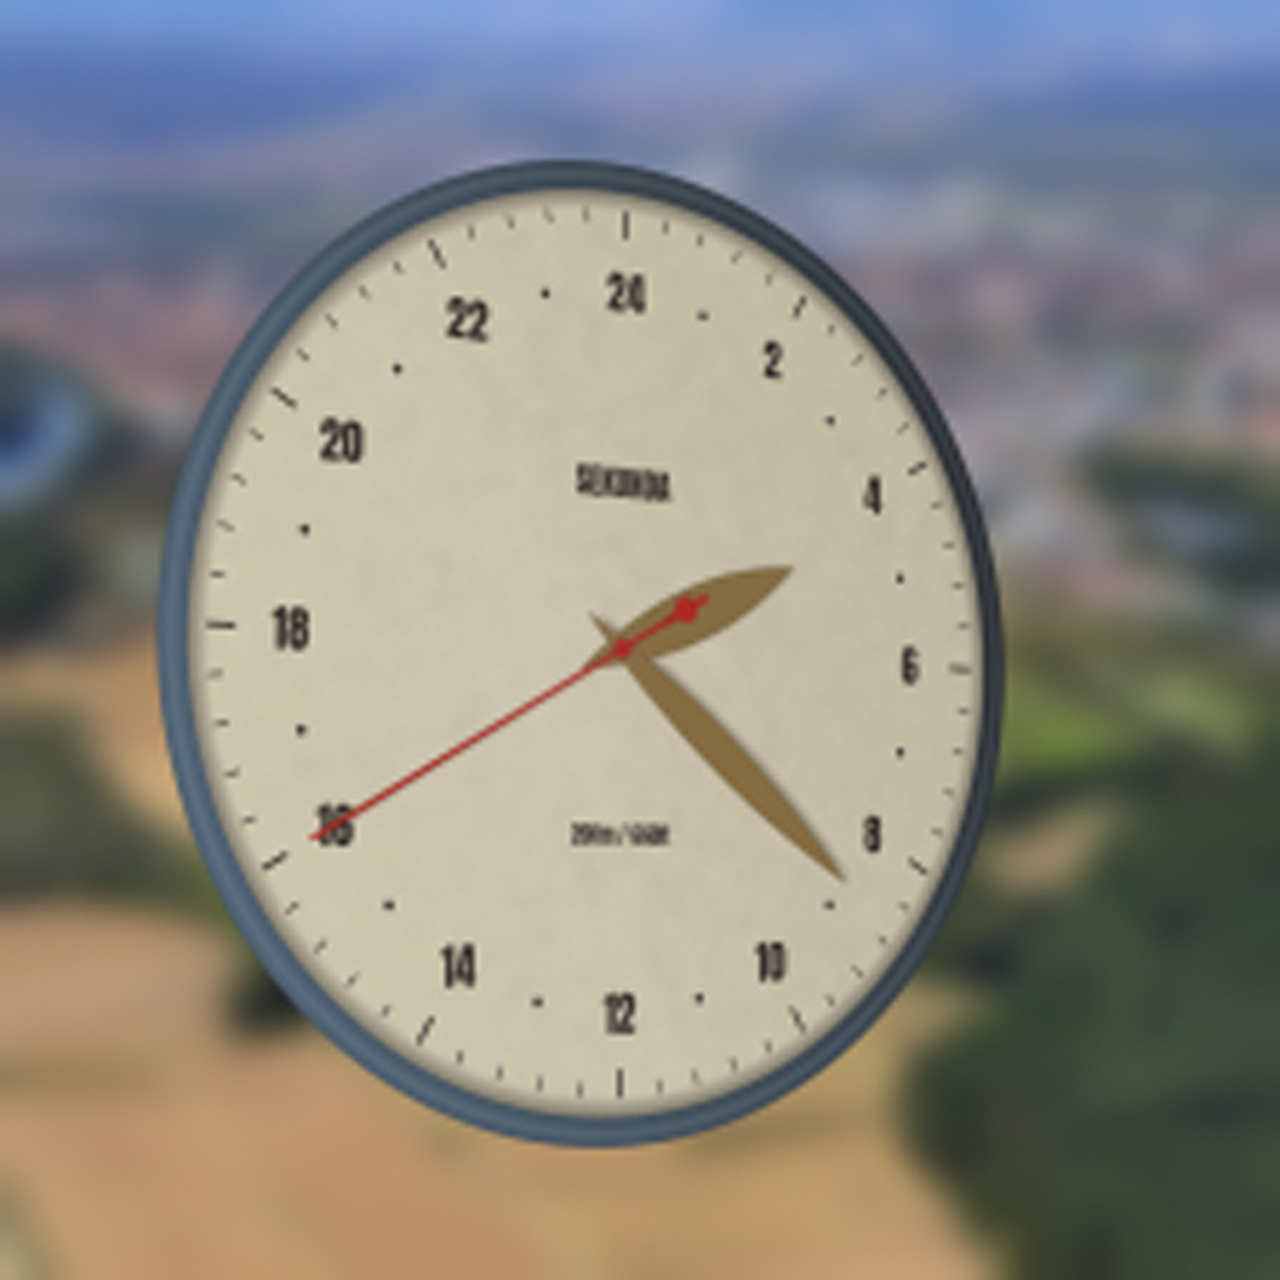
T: 4 h 21 min 40 s
